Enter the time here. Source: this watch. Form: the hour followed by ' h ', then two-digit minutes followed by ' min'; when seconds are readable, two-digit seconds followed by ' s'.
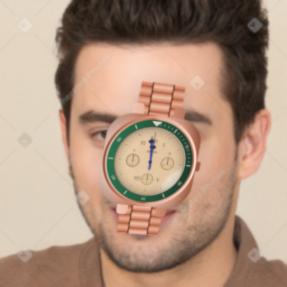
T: 11 h 59 min
